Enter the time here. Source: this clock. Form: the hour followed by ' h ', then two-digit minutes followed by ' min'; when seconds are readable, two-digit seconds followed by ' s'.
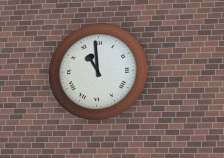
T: 10 h 59 min
